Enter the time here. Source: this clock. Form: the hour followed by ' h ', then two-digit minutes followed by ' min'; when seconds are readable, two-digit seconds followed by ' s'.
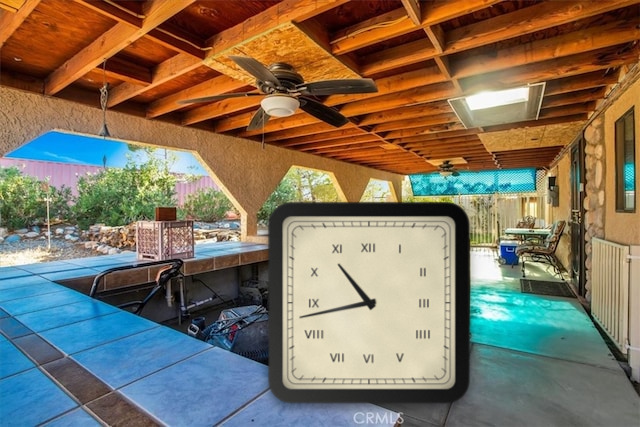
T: 10 h 43 min
